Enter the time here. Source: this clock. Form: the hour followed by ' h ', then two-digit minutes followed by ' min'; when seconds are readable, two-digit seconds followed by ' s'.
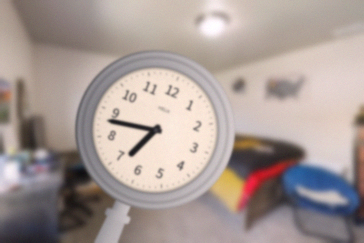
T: 6 h 43 min
